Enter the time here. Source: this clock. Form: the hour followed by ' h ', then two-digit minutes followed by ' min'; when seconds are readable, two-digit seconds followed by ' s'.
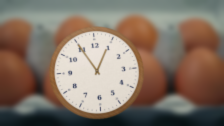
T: 12 h 55 min
